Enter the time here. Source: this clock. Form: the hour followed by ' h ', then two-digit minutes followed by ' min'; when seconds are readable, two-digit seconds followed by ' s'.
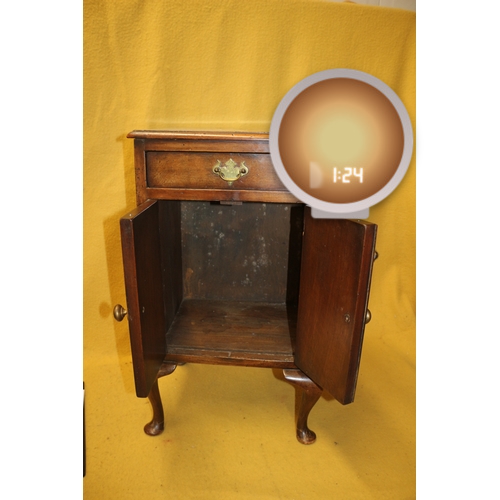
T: 1 h 24 min
